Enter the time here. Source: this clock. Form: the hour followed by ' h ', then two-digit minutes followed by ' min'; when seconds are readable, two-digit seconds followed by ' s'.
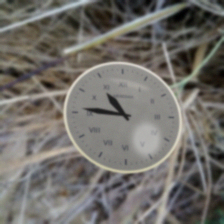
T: 10 h 46 min
